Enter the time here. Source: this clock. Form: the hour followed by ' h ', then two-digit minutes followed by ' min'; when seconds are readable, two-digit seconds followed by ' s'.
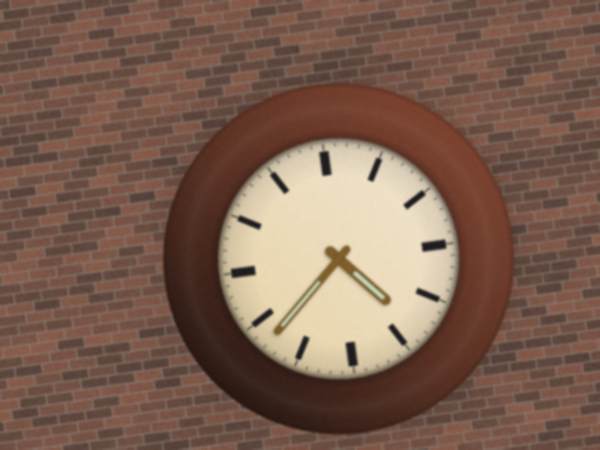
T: 4 h 38 min
